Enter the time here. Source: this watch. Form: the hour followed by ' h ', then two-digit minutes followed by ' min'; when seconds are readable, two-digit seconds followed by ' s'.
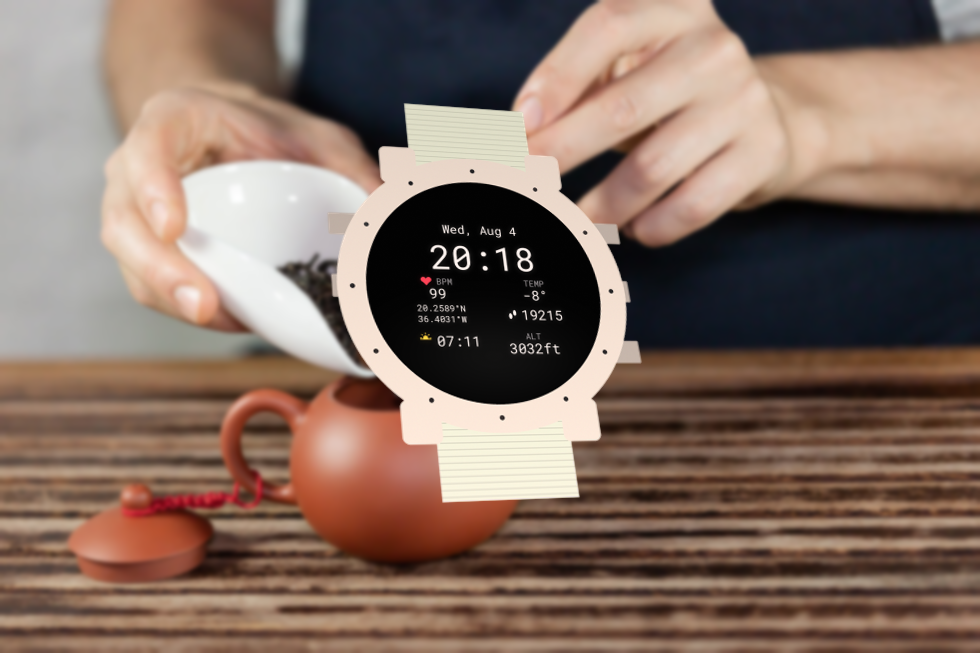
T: 20 h 18 min
